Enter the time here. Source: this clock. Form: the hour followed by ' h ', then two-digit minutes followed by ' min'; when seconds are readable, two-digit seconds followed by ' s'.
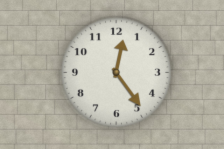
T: 12 h 24 min
